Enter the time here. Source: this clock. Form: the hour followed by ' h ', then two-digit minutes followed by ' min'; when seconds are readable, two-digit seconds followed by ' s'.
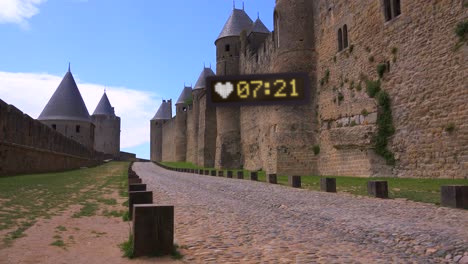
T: 7 h 21 min
